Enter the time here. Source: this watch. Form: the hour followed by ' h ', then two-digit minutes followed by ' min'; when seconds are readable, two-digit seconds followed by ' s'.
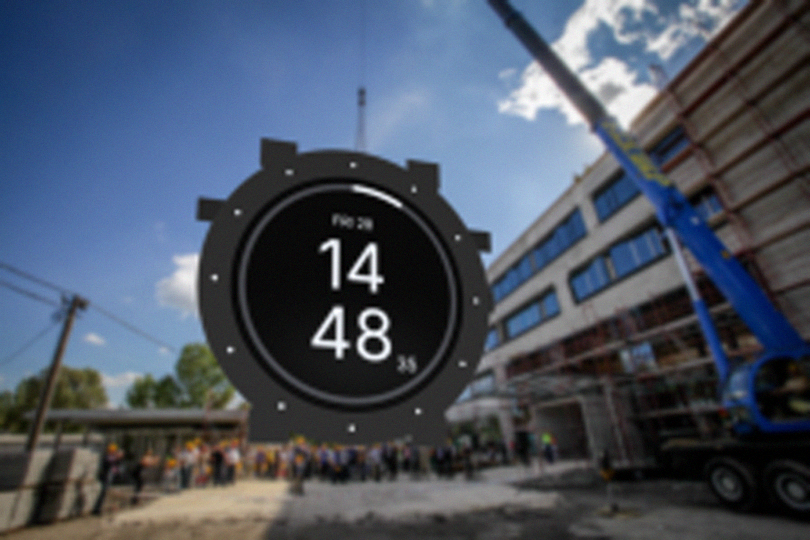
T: 14 h 48 min
